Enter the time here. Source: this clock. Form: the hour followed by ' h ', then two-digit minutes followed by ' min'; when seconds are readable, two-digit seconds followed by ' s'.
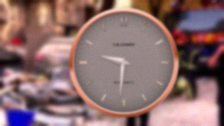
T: 9 h 31 min
